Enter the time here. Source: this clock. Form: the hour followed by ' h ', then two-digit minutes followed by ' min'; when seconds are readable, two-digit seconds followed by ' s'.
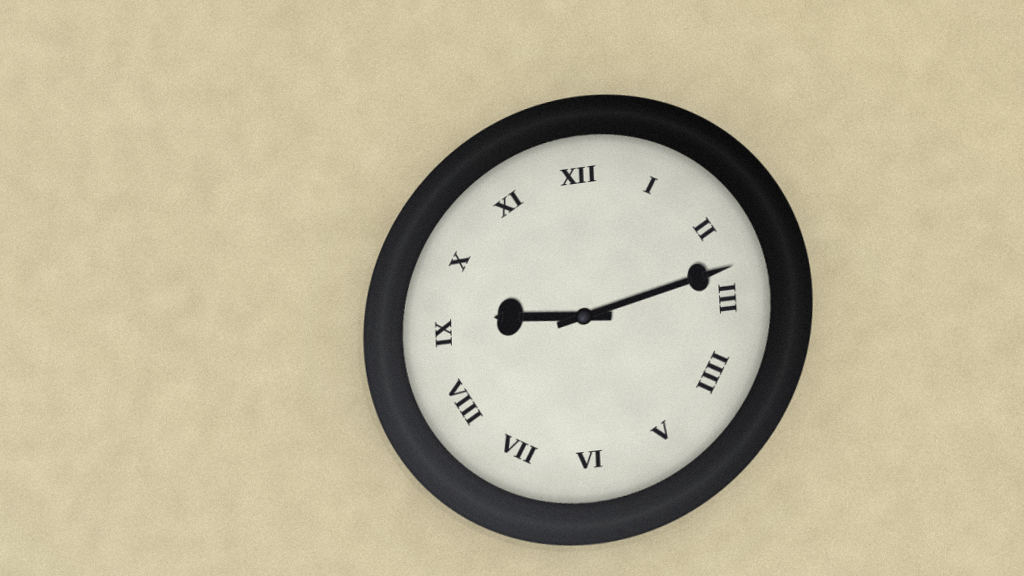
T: 9 h 13 min
